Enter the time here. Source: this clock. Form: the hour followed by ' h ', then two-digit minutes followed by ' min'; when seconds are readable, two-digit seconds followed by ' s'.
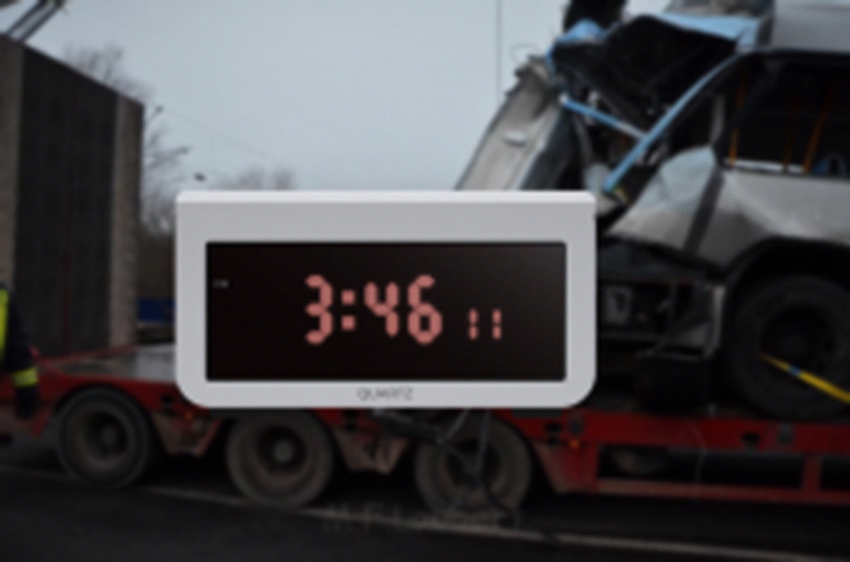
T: 3 h 46 min 11 s
